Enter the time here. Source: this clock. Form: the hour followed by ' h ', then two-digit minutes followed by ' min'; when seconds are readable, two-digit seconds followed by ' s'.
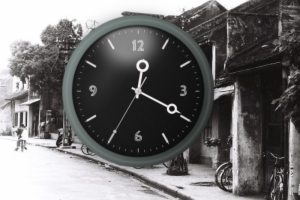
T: 12 h 19 min 35 s
